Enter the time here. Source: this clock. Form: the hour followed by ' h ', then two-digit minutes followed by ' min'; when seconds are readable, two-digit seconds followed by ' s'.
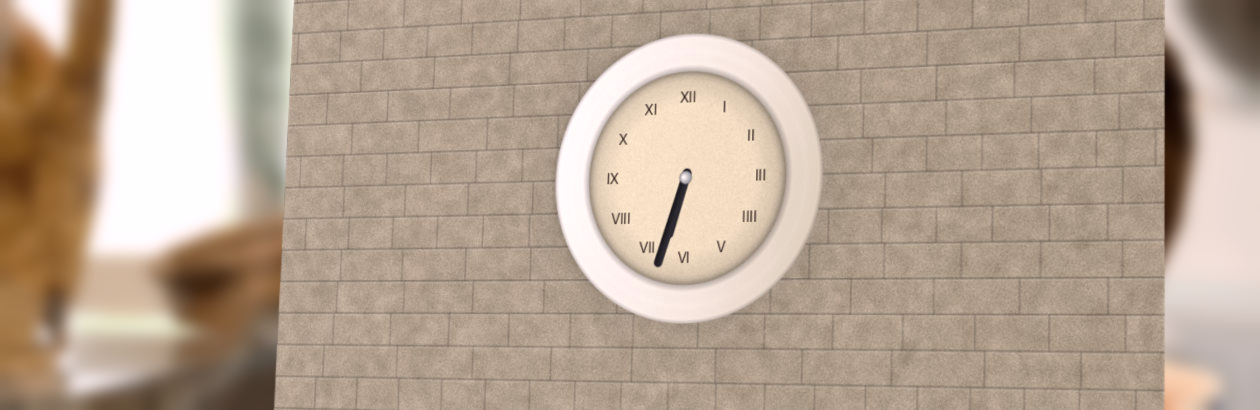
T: 6 h 33 min
